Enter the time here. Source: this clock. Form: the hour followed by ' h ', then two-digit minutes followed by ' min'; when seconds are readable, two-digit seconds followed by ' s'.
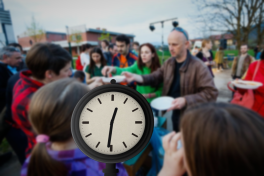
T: 12 h 31 min
